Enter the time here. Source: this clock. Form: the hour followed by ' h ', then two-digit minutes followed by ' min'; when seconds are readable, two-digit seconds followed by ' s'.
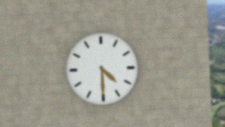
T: 4 h 30 min
